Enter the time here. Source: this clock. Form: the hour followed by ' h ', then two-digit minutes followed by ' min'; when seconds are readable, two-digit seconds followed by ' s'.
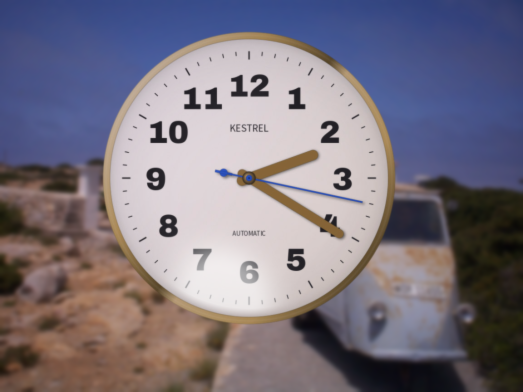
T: 2 h 20 min 17 s
